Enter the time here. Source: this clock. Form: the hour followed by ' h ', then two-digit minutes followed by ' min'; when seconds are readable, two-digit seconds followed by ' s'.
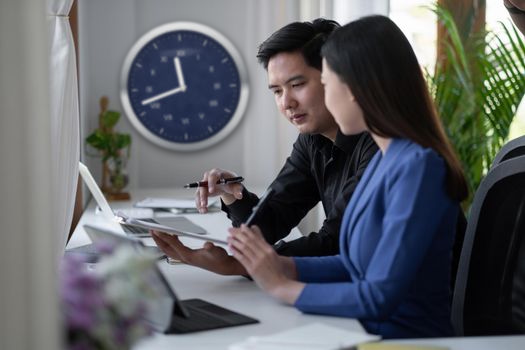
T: 11 h 42 min
